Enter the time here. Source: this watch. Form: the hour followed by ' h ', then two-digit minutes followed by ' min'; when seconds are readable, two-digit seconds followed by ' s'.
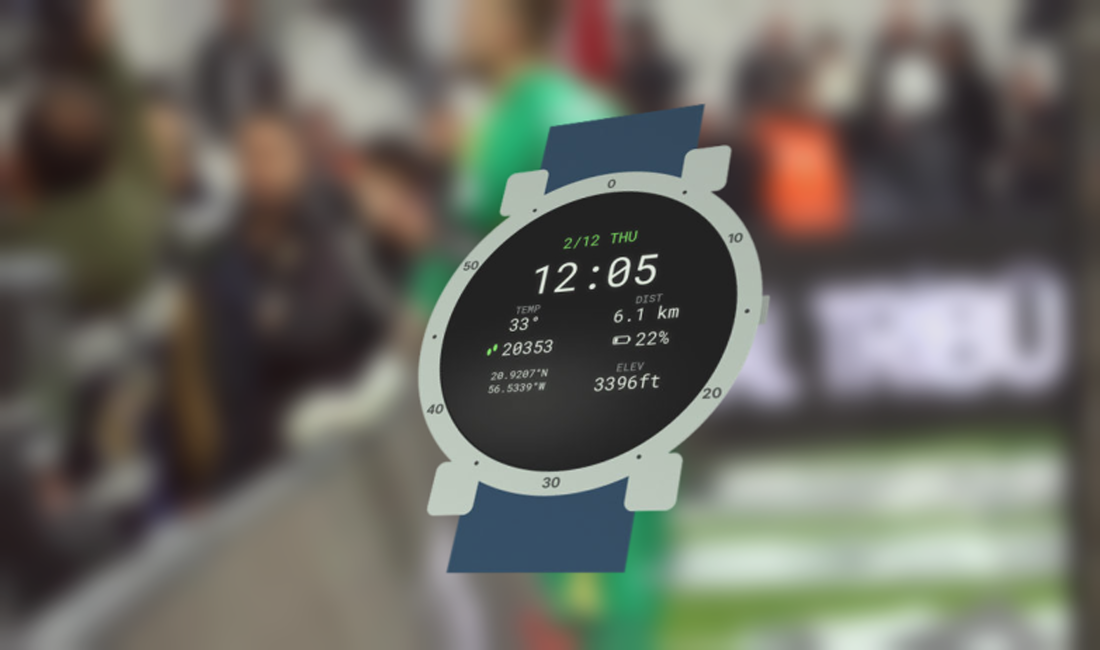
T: 12 h 05 min
